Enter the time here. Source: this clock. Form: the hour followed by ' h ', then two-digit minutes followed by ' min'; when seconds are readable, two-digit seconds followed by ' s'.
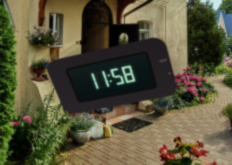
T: 11 h 58 min
